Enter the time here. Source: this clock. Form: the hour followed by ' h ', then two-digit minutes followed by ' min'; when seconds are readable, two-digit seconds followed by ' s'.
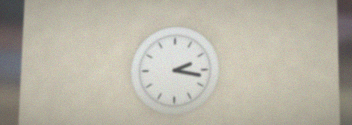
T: 2 h 17 min
